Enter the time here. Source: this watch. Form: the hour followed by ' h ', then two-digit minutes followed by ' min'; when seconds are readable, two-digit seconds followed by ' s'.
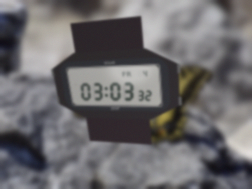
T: 3 h 03 min
